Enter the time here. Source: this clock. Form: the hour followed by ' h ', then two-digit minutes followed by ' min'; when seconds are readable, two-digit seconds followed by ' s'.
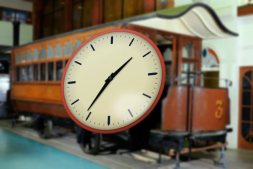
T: 1 h 36 min
